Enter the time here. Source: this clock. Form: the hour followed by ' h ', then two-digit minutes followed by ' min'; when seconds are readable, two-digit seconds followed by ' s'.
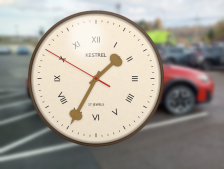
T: 1 h 34 min 50 s
